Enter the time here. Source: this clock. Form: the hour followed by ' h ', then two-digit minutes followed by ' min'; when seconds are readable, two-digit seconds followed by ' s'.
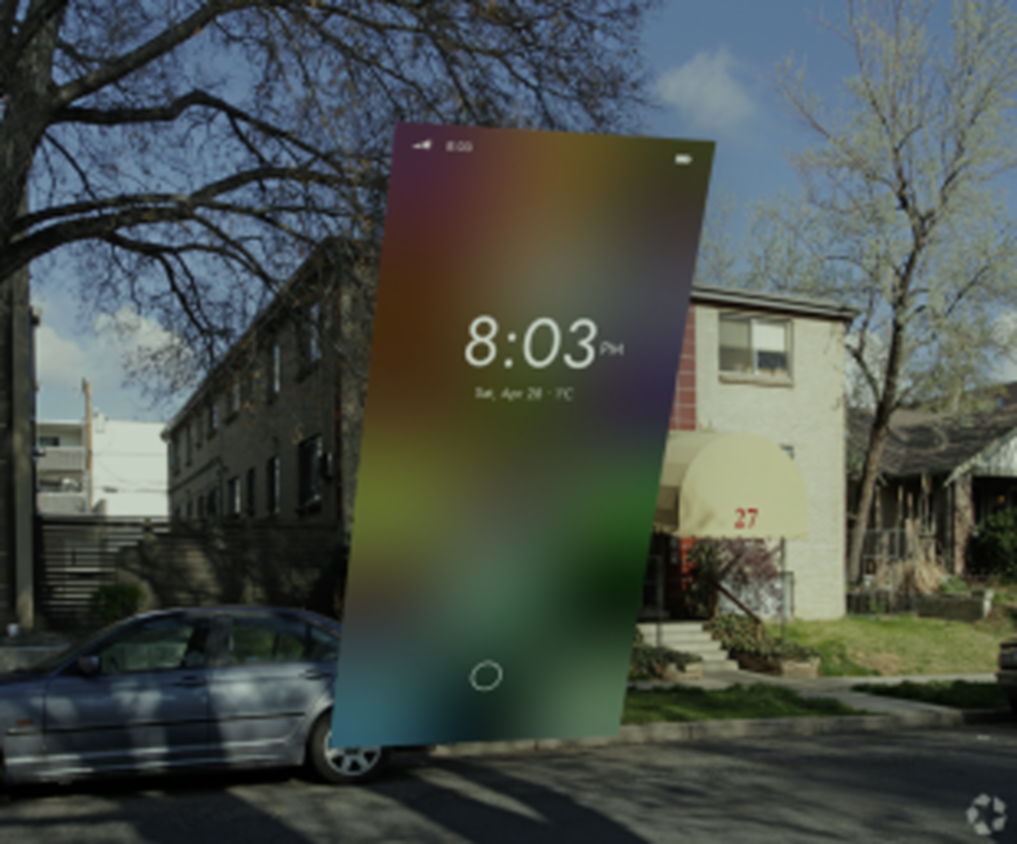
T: 8 h 03 min
